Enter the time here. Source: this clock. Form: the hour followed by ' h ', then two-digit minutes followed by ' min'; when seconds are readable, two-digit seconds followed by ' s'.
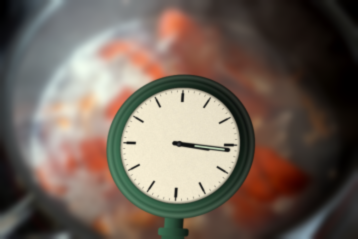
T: 3 h 16 min
